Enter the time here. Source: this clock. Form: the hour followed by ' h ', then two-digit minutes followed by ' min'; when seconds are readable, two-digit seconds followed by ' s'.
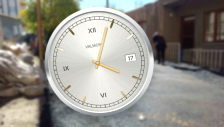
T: 4 h 04 min
